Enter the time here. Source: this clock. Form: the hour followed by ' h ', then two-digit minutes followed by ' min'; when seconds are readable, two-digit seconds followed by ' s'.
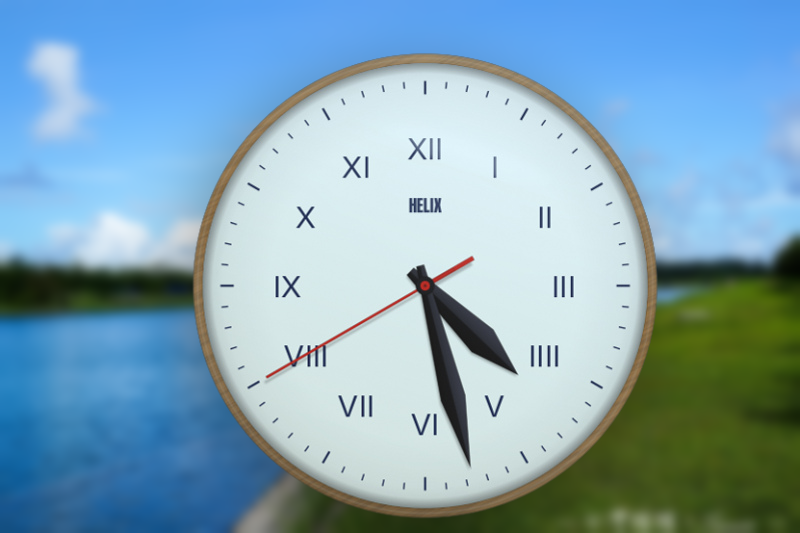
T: 4 h 27 min 40 s
